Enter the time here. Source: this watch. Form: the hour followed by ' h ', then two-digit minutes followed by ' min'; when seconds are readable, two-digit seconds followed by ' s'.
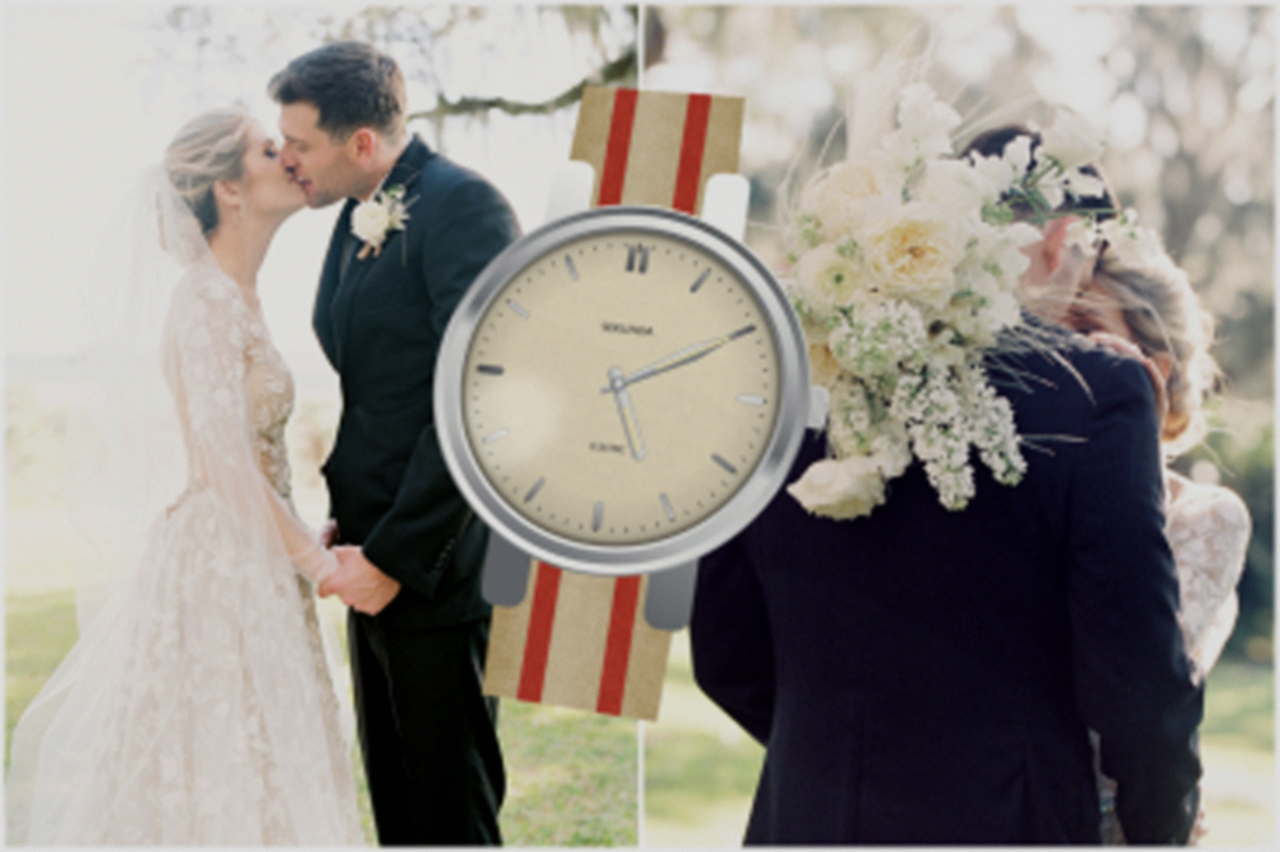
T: 5 h 10 min
